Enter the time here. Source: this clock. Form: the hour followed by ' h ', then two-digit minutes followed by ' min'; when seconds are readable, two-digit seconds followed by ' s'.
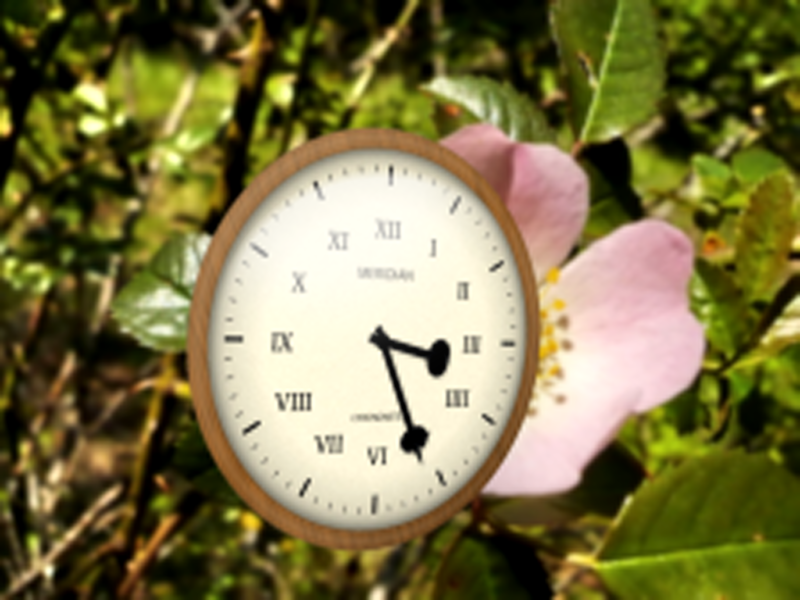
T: 3 h 26 min
